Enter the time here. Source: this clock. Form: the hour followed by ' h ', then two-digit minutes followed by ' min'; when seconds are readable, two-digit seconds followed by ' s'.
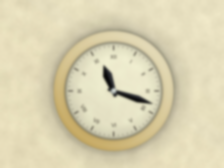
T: 11 h 18 min
